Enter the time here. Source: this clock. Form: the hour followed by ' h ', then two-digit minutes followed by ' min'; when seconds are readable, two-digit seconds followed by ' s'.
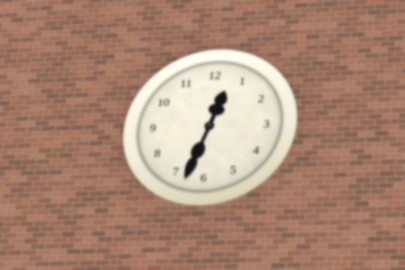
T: 12 h 33 min
